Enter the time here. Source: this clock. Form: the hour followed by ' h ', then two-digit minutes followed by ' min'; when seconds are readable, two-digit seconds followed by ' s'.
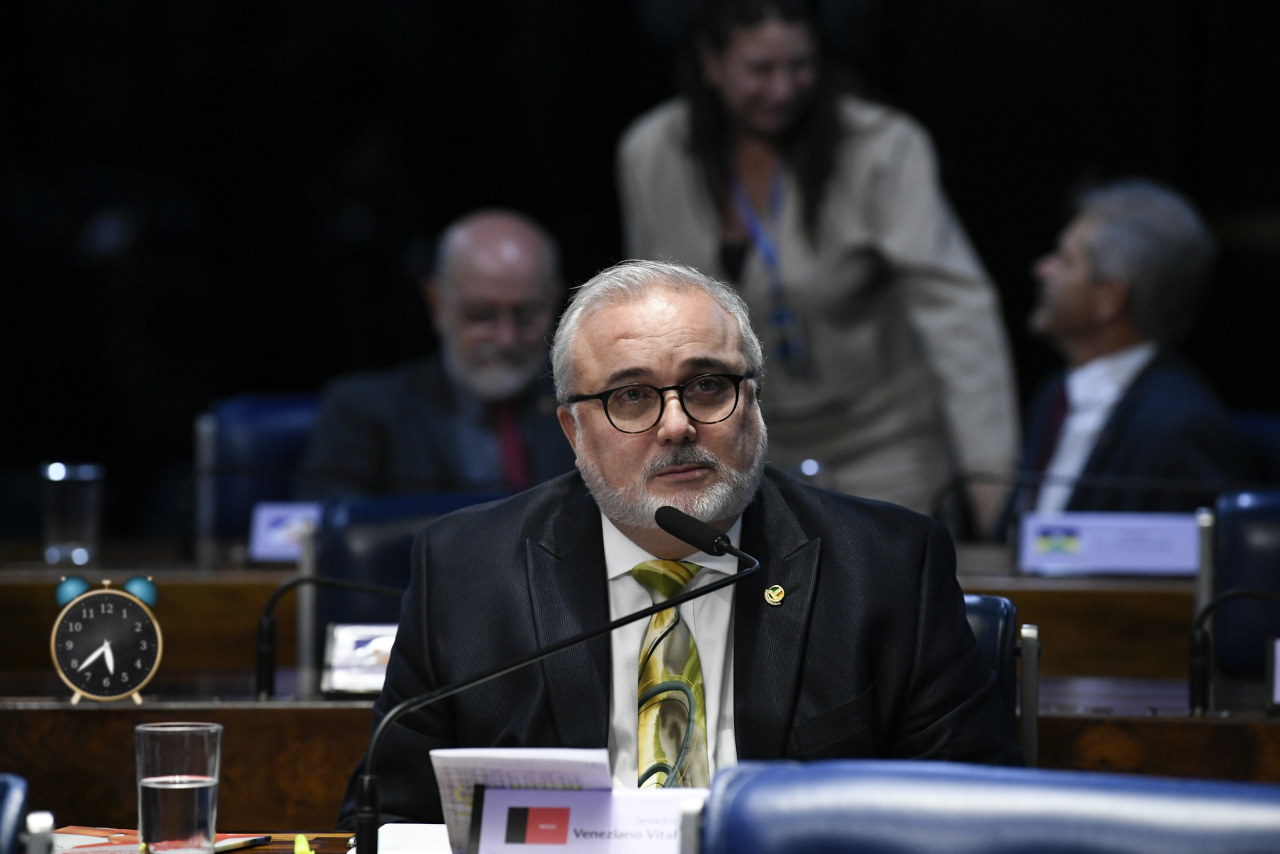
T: 5 h 38 min
